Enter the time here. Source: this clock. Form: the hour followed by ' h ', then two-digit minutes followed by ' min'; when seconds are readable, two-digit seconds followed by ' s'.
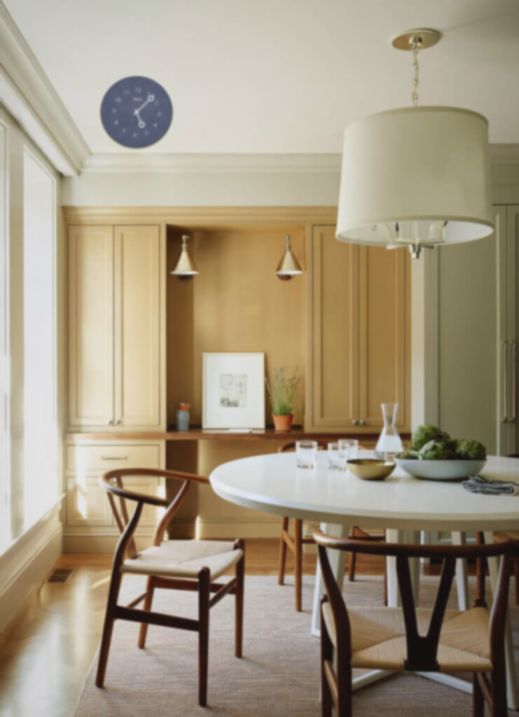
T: 5 h 07 min
